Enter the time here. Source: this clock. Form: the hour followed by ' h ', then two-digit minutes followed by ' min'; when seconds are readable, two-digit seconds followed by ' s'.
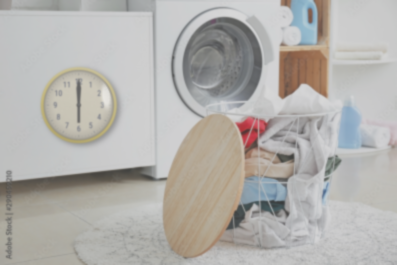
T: 6 h 00 min
